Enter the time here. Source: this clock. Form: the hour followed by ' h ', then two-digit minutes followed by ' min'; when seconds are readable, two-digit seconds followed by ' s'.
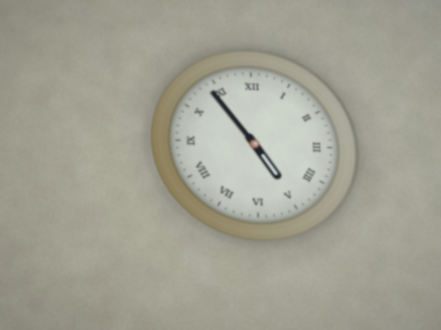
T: 4 h 54 min
